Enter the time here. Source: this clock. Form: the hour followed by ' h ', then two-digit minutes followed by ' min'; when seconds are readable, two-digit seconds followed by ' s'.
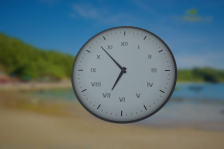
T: 6 h 53 min
